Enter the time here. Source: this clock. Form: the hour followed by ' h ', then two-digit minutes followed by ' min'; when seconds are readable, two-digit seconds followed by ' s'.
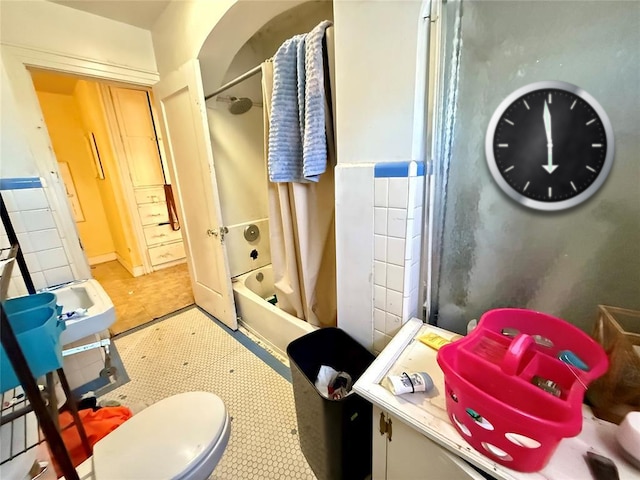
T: 5 h 59 min
